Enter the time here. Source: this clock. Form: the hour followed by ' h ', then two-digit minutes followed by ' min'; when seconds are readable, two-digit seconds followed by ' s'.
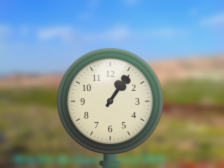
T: 1 h 06 min
